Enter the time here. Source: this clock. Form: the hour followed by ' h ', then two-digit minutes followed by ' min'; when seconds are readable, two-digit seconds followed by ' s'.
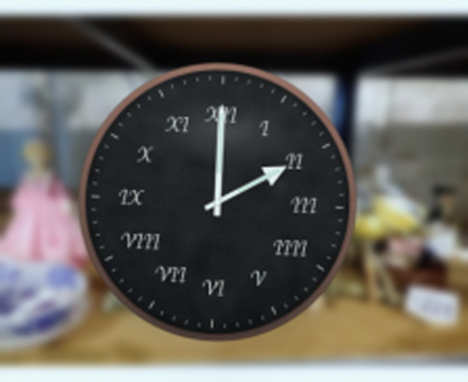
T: 2 h 00 min
